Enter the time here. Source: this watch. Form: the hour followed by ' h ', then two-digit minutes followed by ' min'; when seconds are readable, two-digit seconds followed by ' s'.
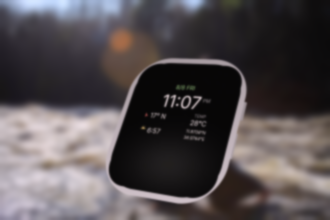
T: 11 h 07 min
